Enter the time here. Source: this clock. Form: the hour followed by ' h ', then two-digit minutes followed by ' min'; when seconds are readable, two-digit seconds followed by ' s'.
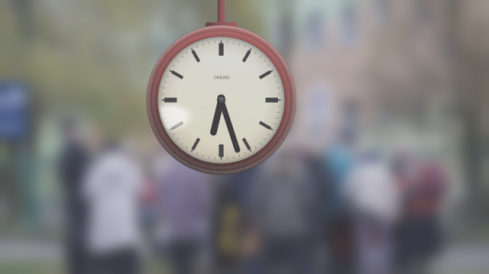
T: 6 h 27 min
